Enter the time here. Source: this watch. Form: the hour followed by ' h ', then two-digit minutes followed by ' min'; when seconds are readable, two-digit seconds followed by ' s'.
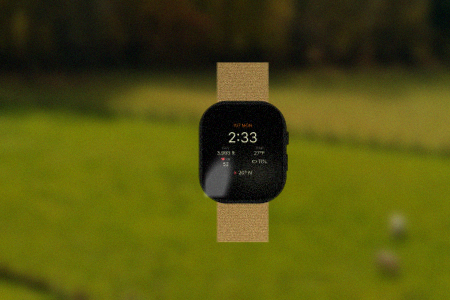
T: 2 h 33 min
